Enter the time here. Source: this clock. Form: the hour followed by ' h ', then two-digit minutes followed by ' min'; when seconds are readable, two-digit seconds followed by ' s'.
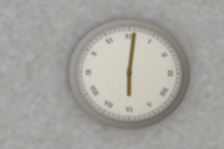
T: 6 h 01 min
